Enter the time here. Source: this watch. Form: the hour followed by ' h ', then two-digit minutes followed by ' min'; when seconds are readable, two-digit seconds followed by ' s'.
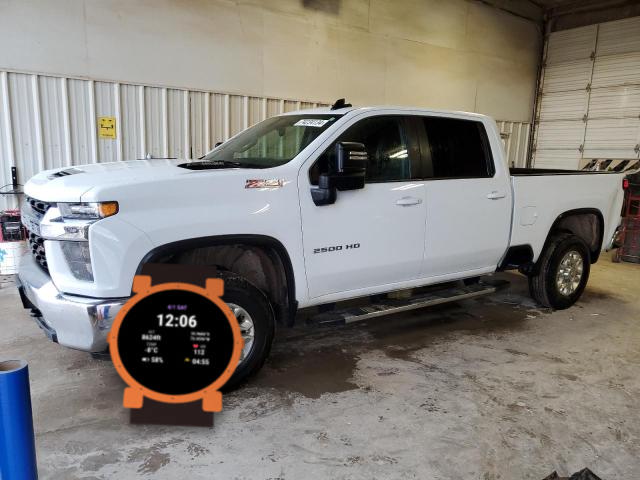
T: 12 h 06 min
